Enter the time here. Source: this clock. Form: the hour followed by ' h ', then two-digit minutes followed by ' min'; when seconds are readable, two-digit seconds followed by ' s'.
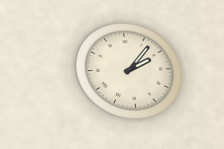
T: 2 h 07 min
